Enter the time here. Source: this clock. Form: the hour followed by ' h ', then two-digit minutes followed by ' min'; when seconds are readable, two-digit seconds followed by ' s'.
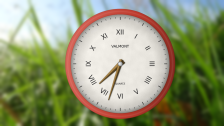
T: 7 h 33 min
